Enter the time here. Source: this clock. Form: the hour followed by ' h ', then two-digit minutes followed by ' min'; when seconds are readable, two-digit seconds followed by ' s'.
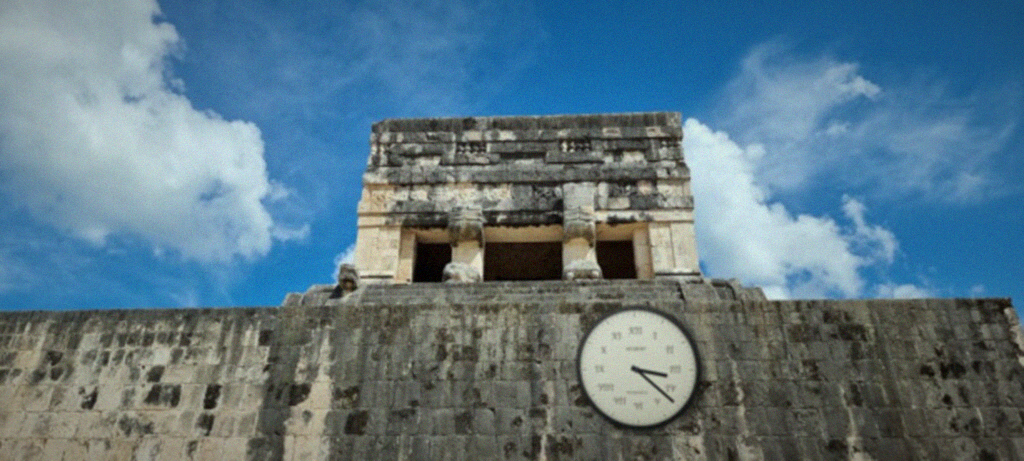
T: 3 h 22 min
